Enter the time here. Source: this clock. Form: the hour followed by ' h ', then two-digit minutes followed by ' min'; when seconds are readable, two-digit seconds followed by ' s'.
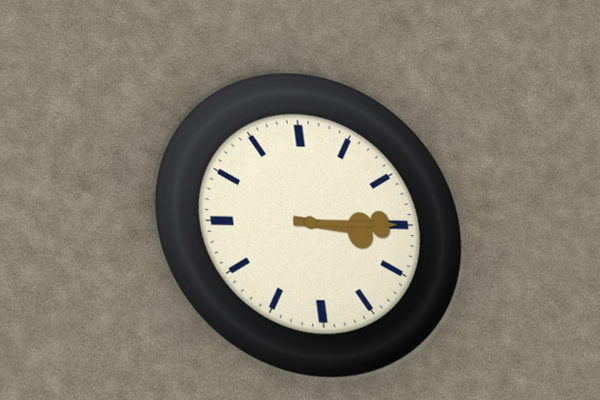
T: 3 h 15 min
